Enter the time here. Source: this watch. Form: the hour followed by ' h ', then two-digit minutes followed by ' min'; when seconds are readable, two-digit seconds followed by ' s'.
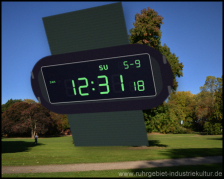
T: 12 h 31 min 18 s
